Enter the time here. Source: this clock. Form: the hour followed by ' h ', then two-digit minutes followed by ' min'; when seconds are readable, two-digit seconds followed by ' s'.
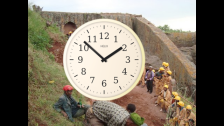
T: 1 h 52 min
